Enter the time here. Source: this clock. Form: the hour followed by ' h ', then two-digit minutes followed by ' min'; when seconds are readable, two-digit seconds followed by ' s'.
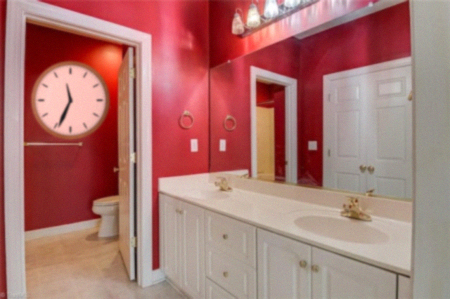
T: 11 h 34 min
